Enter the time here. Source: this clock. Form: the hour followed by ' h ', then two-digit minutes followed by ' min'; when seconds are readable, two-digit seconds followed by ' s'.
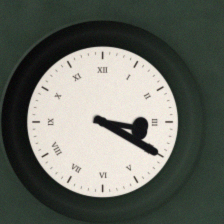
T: 3 h 20 min
